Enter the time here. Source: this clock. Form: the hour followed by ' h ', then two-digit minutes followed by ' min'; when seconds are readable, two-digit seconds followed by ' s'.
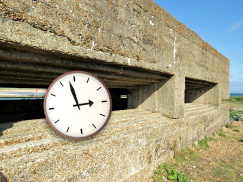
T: 2 h 58 min
